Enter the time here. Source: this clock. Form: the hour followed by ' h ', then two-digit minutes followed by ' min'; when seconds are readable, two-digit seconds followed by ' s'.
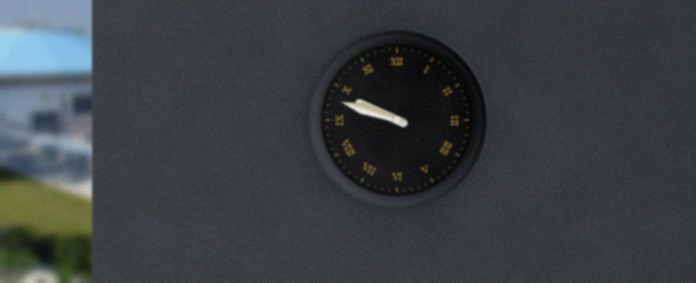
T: 9 h 48 min
